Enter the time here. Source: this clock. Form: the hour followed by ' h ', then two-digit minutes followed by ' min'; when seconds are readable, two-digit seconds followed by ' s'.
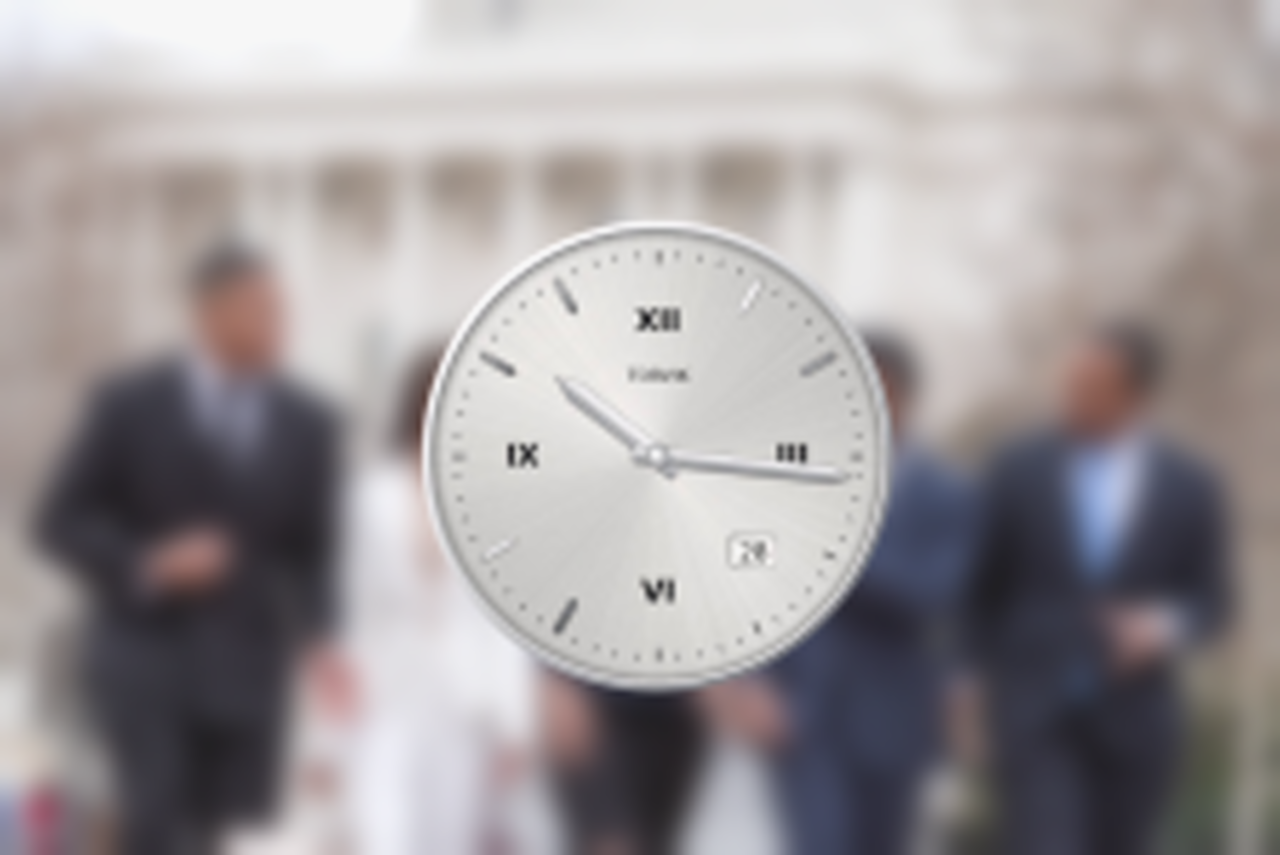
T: 10 h 16 min
